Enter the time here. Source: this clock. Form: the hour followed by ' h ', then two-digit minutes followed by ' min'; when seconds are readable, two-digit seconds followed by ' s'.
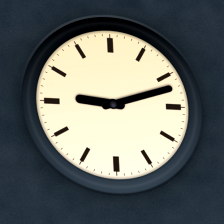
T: 9 h 12 min
